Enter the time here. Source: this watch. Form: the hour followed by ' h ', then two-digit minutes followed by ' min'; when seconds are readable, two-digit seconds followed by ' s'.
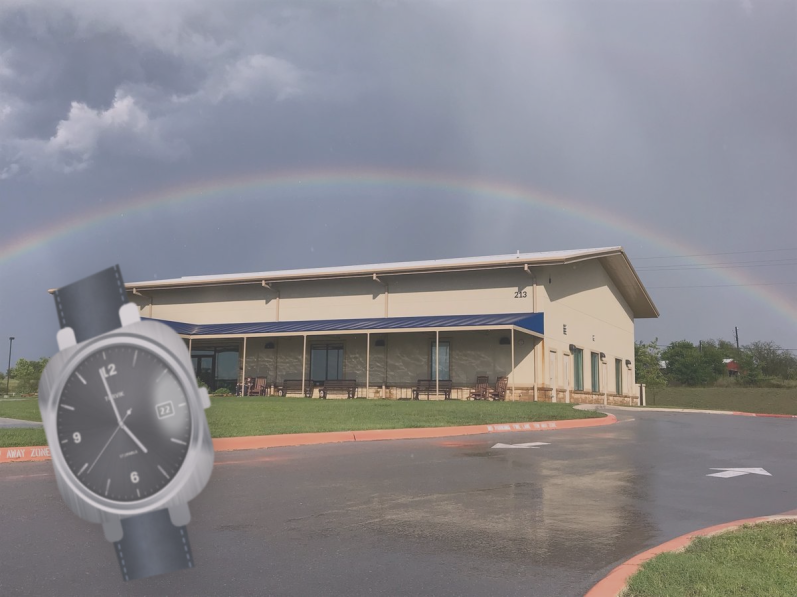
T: 4 h 58 min 39 s
